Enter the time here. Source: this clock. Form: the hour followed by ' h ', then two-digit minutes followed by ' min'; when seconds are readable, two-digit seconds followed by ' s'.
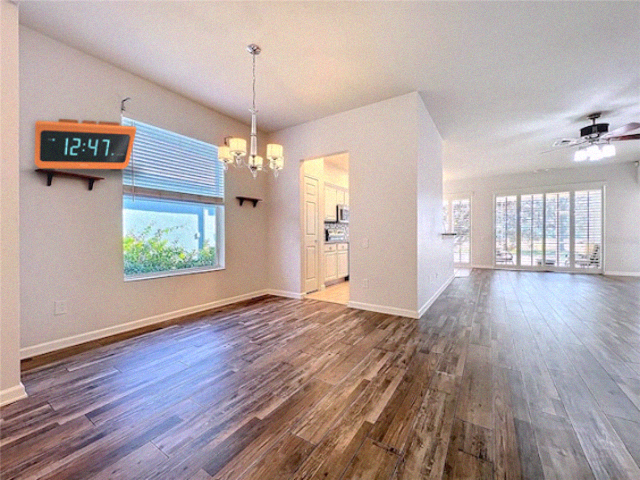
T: 12 h 47 min
